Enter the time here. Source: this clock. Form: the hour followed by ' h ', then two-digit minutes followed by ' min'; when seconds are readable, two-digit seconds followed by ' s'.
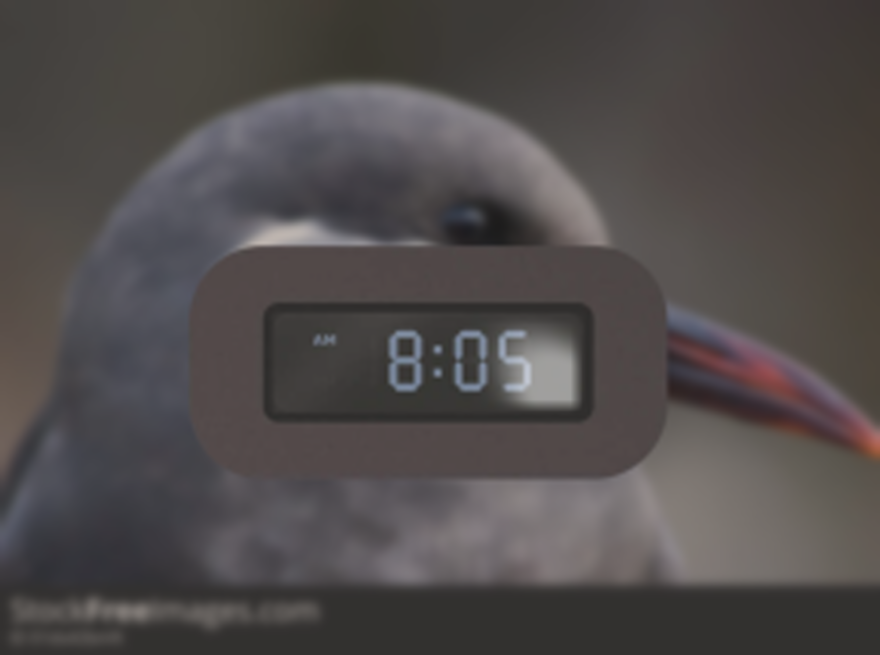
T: 8 h 05 min
